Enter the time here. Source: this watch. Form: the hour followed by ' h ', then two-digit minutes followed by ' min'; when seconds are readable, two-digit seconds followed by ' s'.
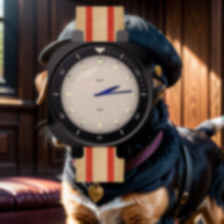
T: 2 h 14 min
